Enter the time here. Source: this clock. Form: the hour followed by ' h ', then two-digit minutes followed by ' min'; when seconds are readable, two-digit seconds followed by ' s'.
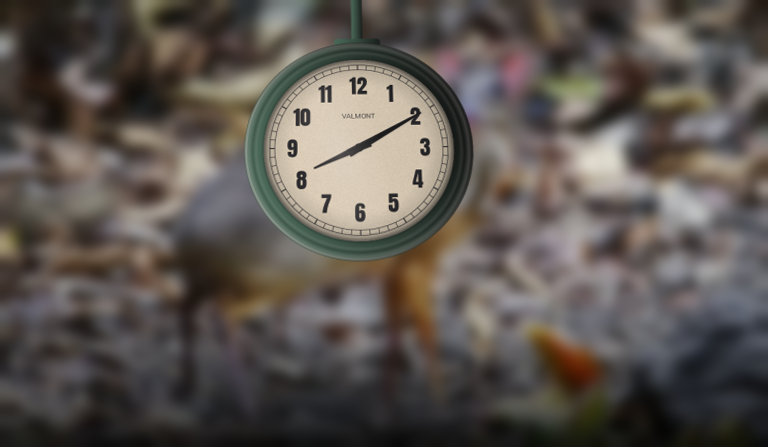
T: 8 h 10 min
